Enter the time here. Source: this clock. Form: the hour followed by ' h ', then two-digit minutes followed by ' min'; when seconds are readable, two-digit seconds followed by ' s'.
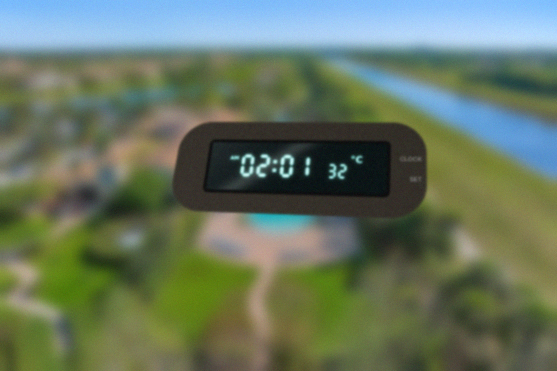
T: 2 h 01 min
